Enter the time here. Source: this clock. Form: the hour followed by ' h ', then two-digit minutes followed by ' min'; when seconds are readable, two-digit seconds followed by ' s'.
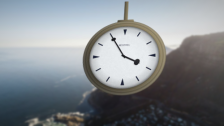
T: 3 h 55 min
